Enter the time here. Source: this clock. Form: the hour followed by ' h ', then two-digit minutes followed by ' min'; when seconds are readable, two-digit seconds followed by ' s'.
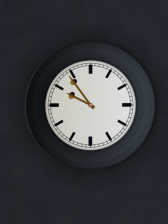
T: 9 h 54 min
